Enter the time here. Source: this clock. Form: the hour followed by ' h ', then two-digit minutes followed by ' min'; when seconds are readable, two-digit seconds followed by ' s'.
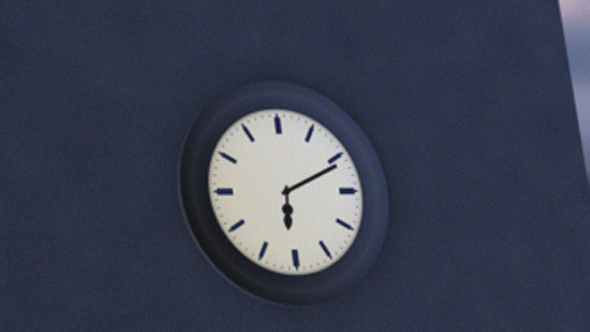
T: 6 h 11 min
